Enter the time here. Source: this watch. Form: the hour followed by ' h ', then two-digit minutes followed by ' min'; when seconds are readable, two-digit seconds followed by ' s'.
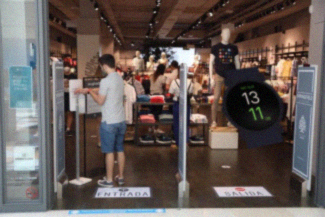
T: 13 h 11 min
